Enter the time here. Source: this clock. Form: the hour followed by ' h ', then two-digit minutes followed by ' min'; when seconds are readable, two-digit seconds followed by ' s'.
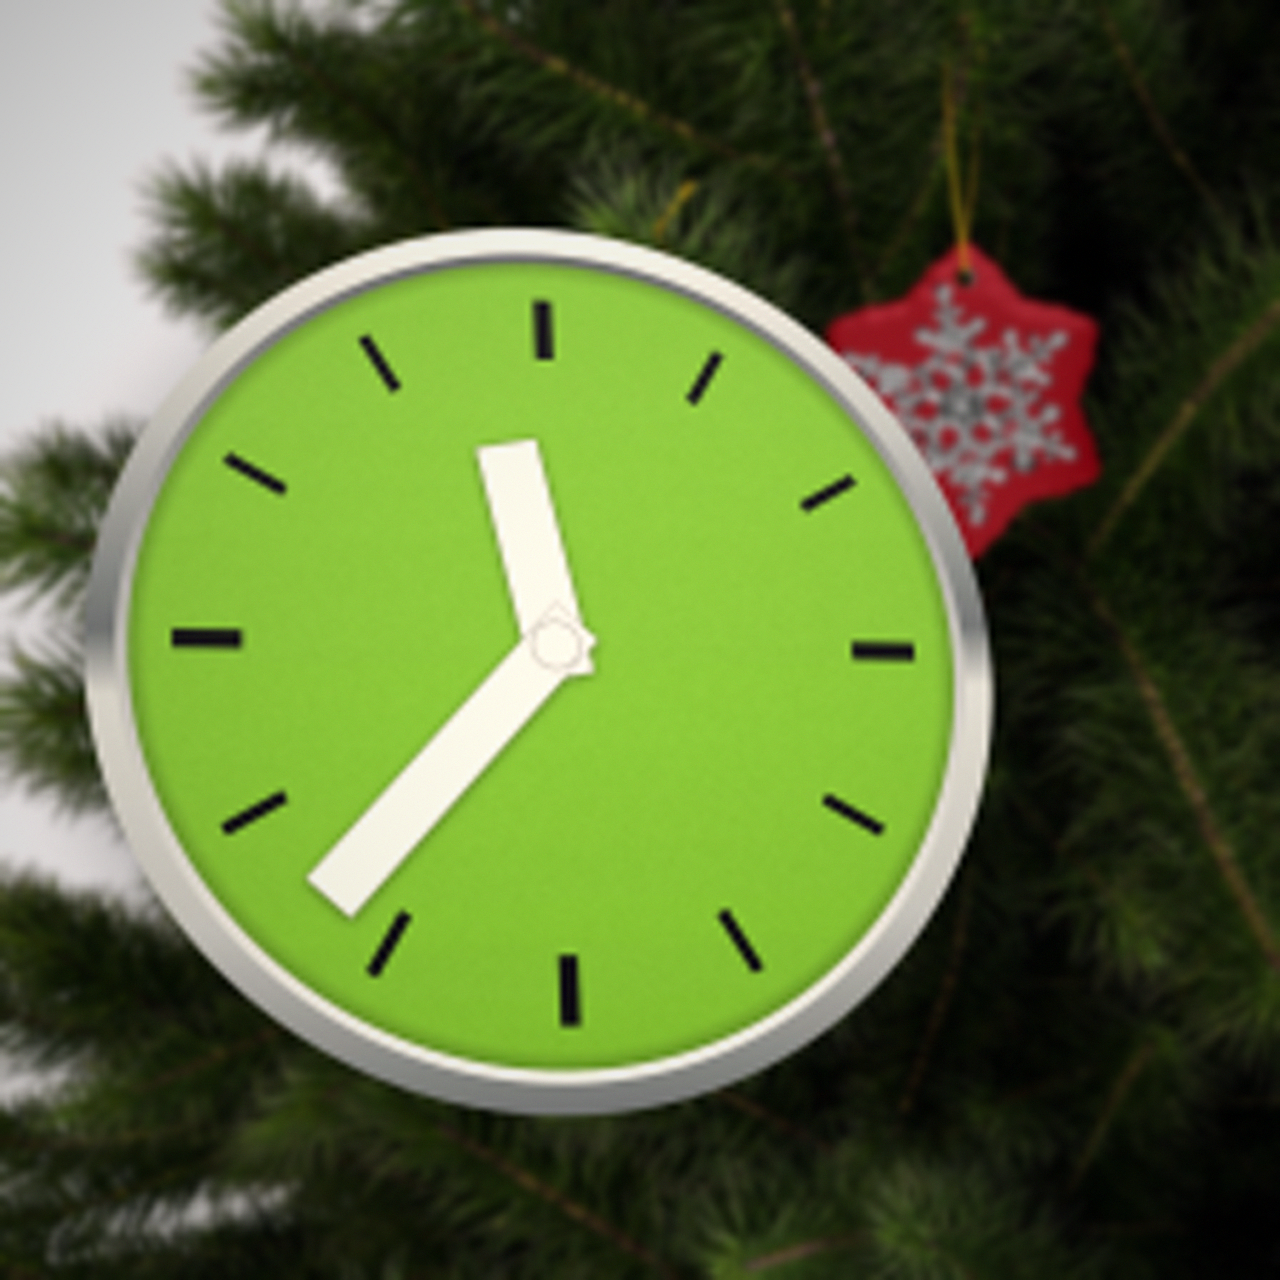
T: 11 h 37 min
